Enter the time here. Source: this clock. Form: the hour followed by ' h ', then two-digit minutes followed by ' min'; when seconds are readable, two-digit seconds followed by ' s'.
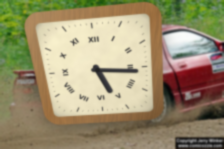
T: 5 h 16 min
